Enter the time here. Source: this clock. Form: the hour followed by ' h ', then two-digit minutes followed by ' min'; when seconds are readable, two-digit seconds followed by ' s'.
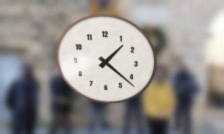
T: 1 h 22 min
